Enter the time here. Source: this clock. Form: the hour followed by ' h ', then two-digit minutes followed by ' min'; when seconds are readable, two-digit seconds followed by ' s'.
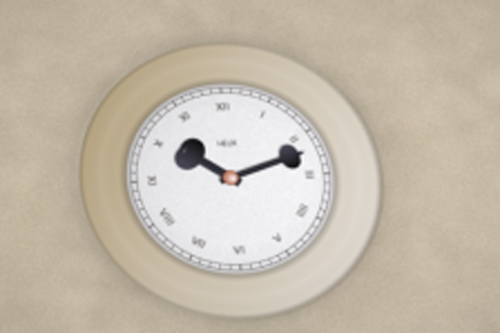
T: 10 h 12 min
